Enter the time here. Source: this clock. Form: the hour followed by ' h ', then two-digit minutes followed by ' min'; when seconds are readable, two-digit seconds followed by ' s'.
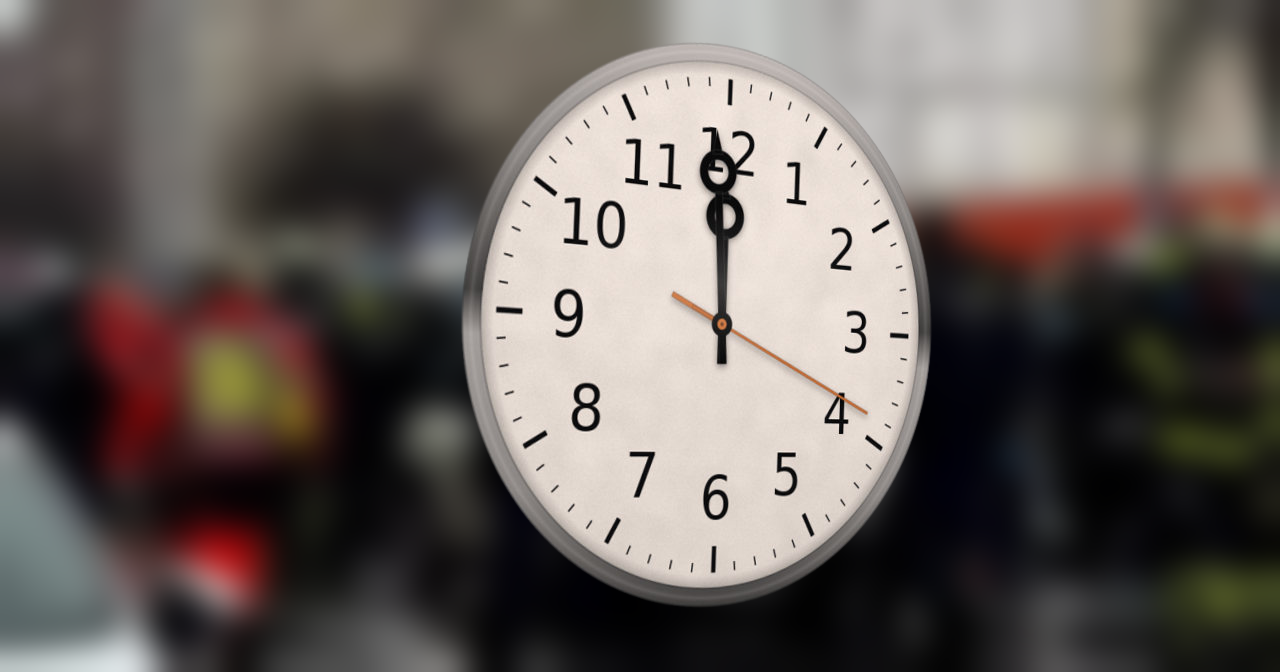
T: 11 h 59 min 19 s
